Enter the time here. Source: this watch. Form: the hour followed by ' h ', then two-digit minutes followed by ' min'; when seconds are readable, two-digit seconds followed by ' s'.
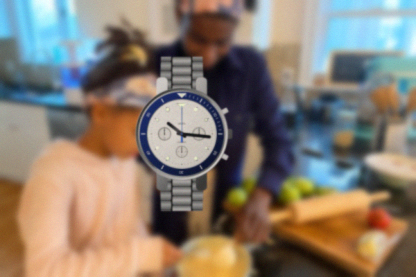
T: 10 h 16 min
